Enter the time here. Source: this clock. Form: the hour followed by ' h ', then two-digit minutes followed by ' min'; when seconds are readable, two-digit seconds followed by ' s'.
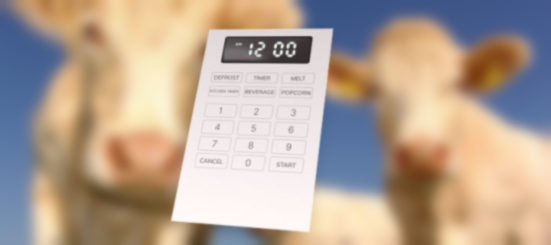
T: 12 h 00 min
